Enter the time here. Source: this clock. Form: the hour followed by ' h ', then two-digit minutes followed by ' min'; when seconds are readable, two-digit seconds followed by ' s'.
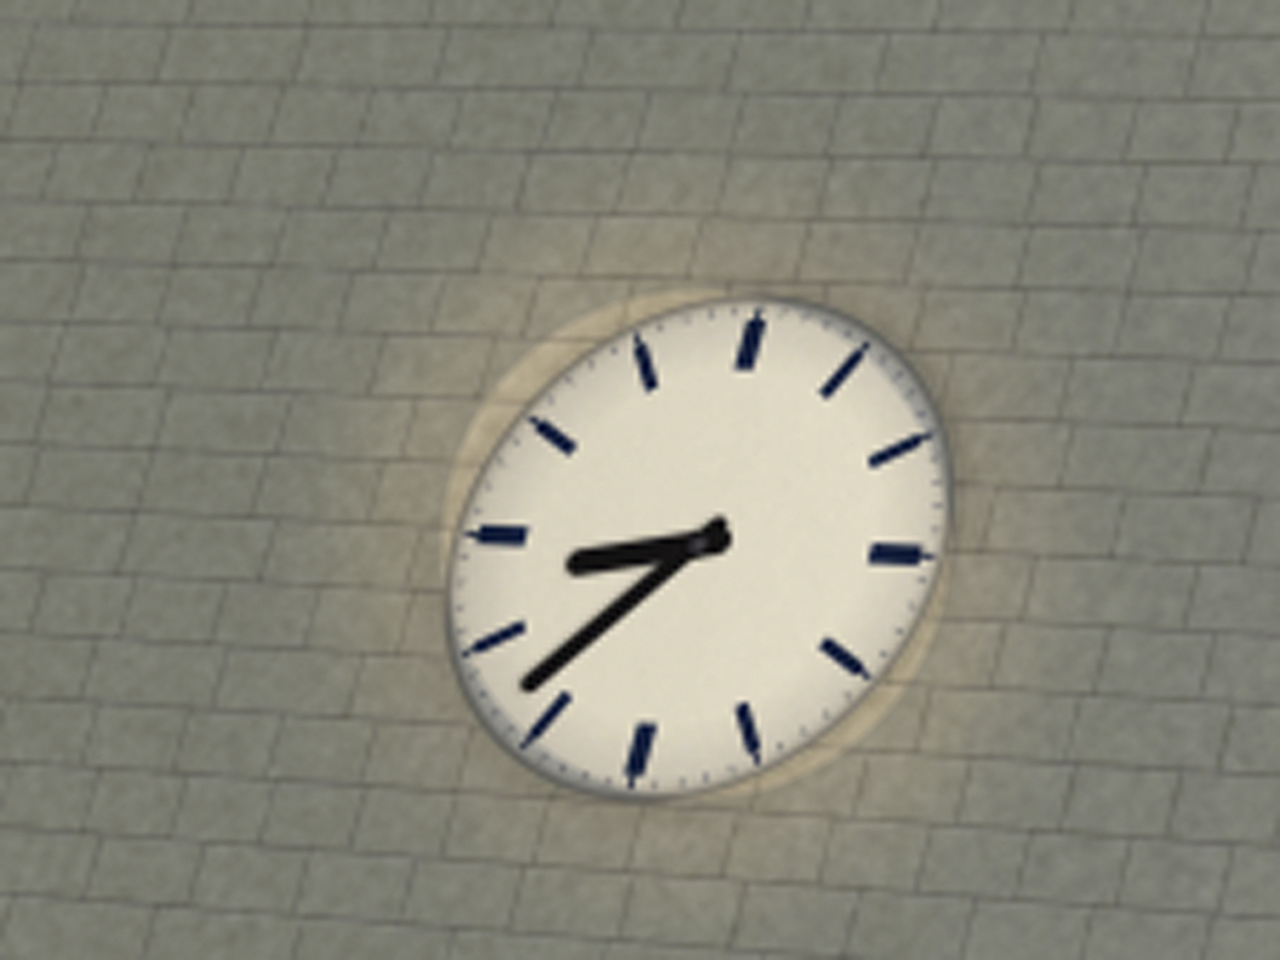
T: 8 h 37 min
